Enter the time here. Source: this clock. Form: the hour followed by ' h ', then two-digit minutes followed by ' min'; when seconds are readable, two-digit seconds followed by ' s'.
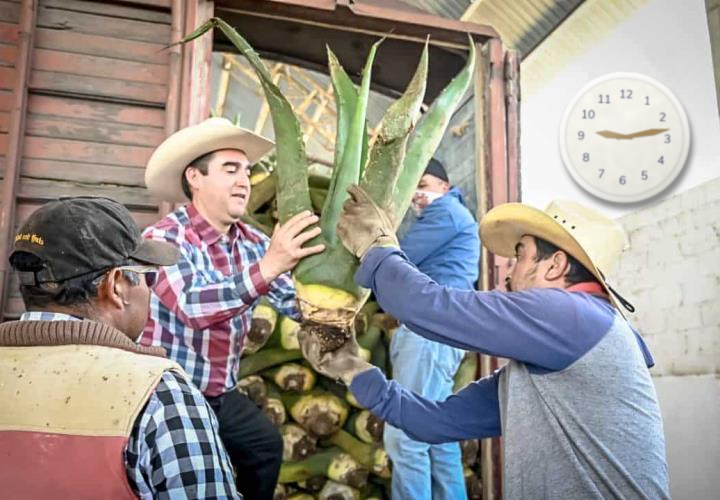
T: 9 h 13 min
